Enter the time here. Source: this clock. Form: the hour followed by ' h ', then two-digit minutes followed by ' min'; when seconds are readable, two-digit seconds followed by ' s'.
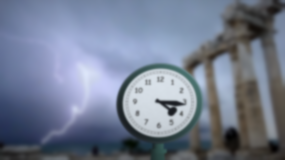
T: 4 h 16 min
